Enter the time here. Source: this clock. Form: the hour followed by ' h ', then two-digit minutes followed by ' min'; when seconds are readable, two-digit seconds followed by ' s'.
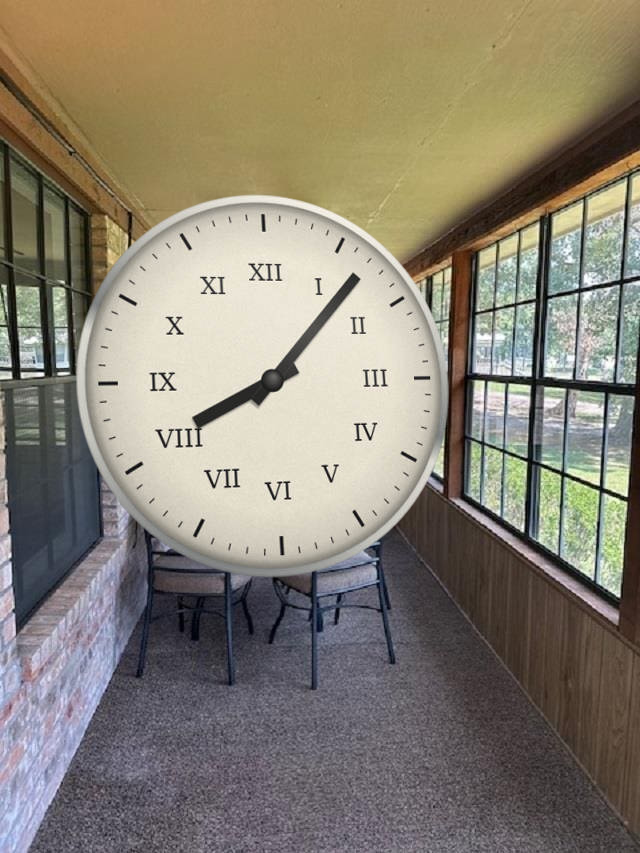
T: 8 h 07 min
